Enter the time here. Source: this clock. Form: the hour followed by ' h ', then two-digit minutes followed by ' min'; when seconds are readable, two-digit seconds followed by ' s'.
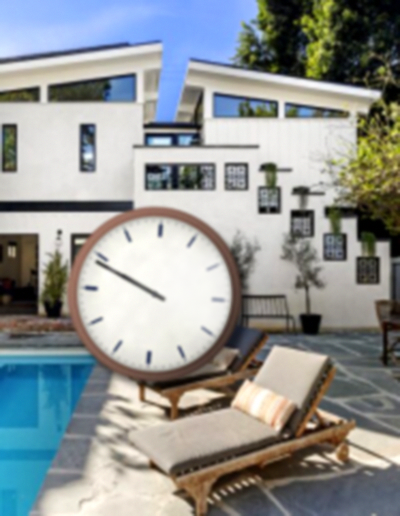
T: 9 h 49 min
